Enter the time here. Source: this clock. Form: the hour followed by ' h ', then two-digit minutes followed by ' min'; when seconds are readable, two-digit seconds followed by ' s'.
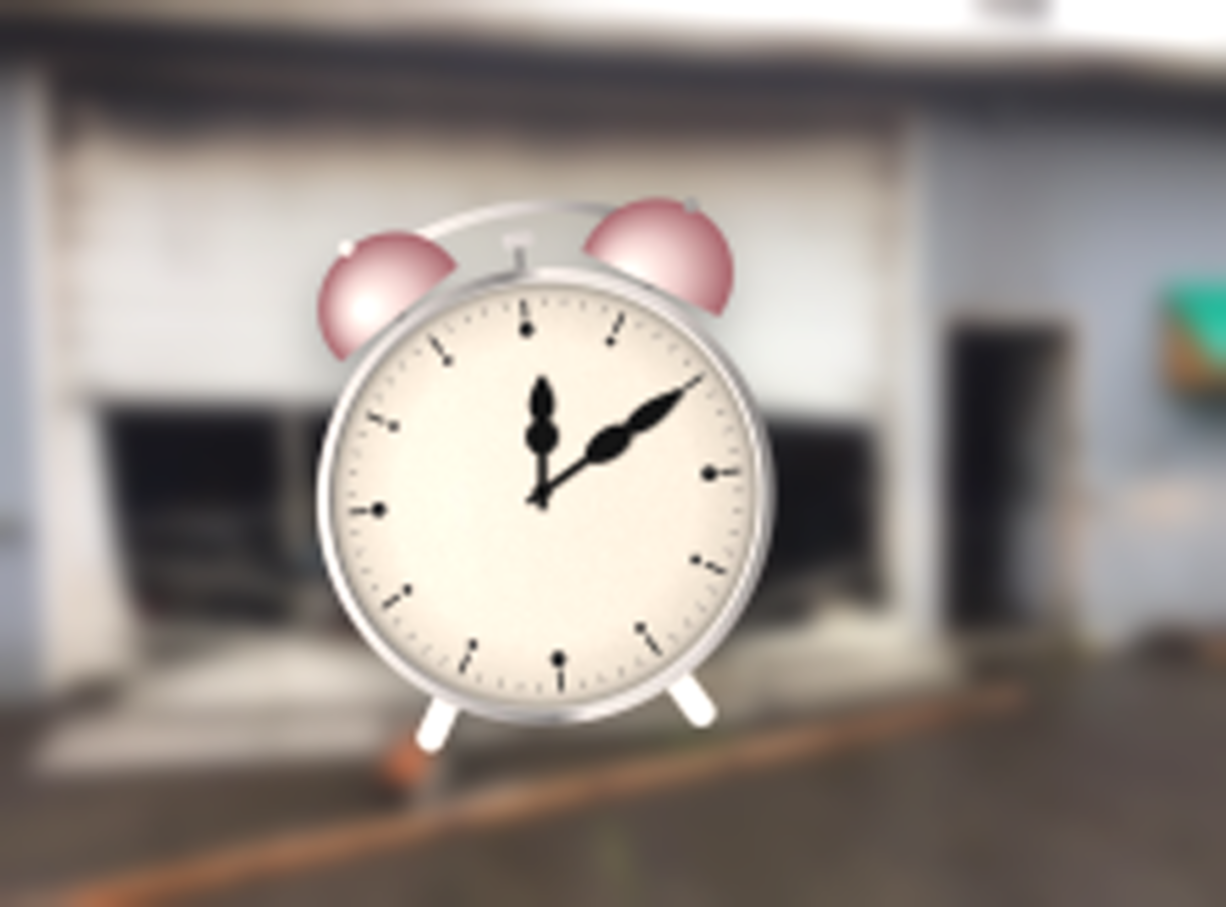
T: 12 h 10 min
